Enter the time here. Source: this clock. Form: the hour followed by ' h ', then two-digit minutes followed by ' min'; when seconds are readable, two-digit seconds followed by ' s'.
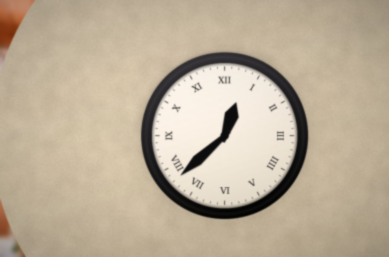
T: 12 h 38 min
